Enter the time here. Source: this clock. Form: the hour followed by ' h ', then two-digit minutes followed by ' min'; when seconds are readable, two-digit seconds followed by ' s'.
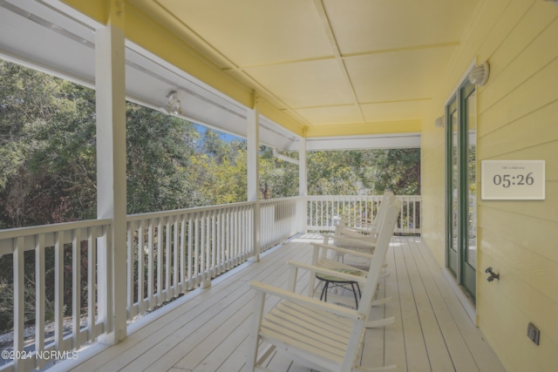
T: 5 h 26 min
